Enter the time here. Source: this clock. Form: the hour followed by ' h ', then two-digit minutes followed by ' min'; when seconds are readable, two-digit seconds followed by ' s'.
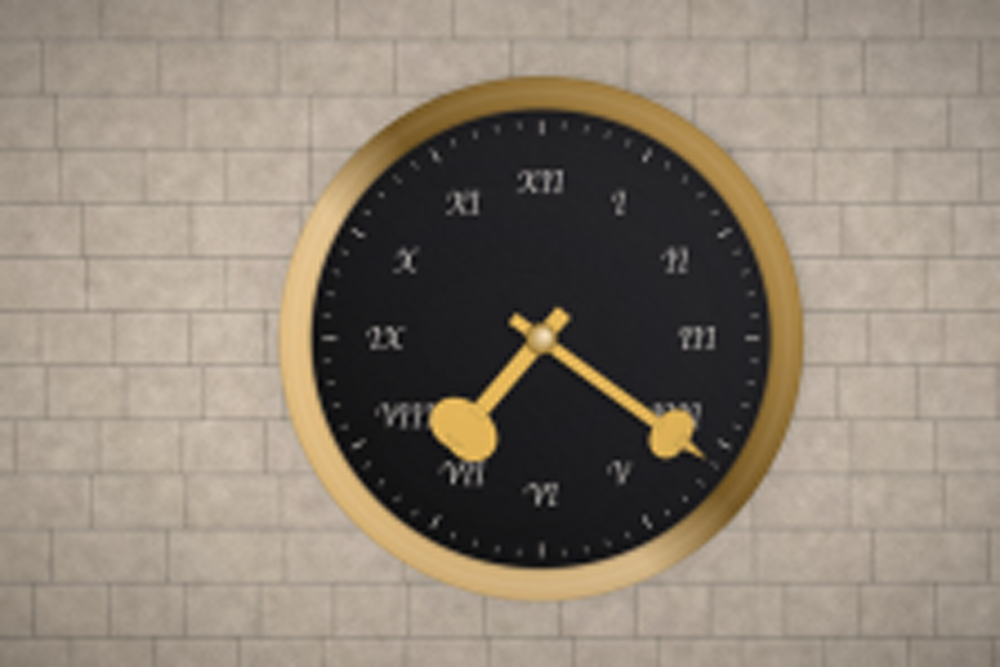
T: 7 h 21 min
